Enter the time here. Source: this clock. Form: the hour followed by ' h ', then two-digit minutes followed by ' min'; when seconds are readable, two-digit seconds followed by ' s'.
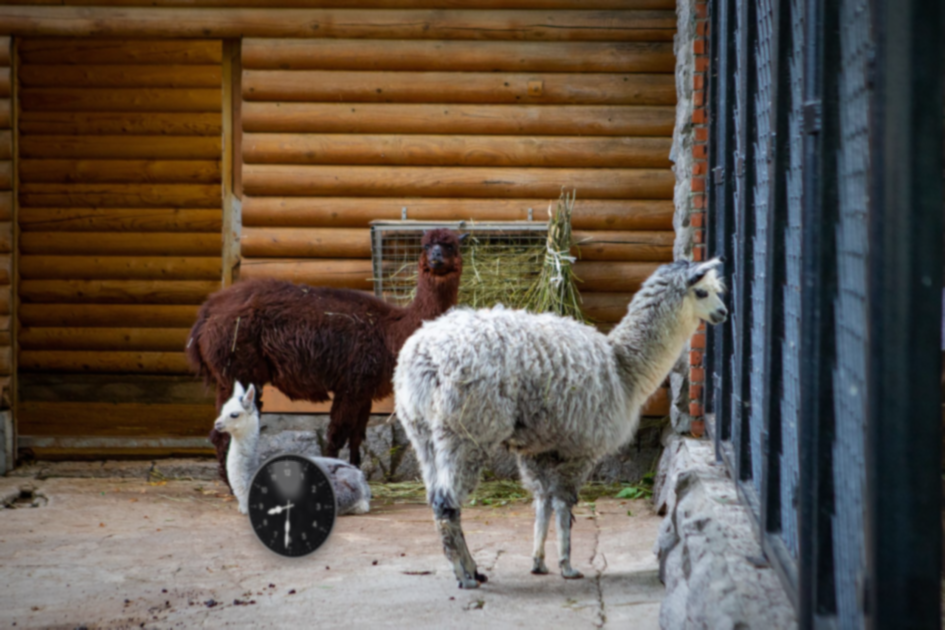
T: 8 h 31 min
